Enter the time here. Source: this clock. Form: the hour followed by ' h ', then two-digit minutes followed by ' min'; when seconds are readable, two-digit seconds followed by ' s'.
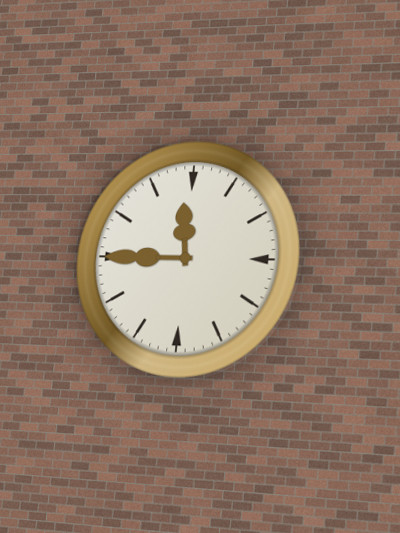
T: 11 h 45 min
